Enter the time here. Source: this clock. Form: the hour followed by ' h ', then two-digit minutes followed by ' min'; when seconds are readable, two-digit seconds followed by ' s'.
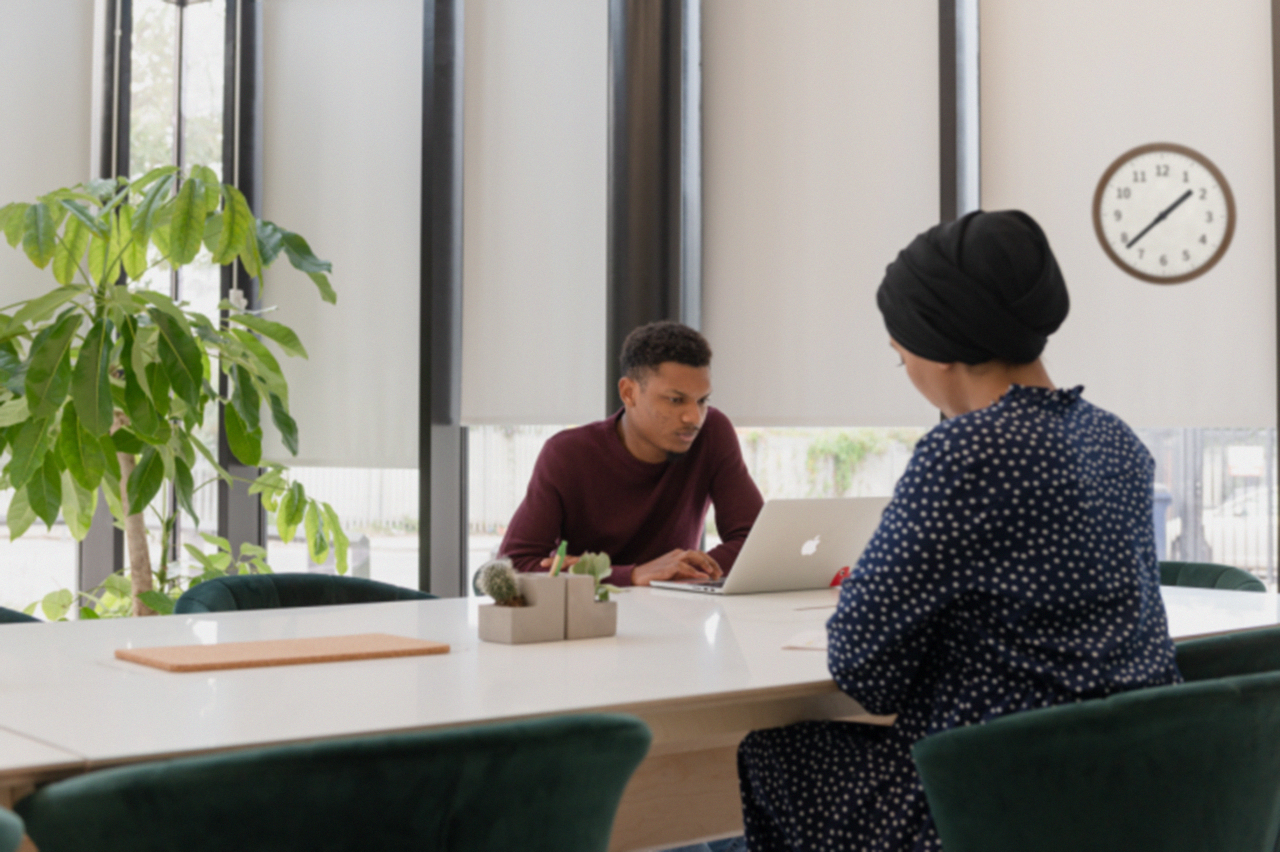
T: 1 h 38 min
